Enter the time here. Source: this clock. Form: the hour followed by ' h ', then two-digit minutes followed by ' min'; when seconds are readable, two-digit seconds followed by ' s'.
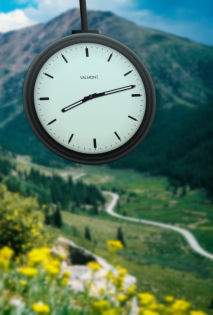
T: 8 h 13 min
